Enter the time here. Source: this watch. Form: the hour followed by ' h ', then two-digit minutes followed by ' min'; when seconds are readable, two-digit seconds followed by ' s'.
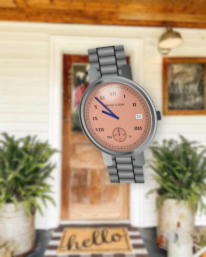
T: 9 h 53 min
